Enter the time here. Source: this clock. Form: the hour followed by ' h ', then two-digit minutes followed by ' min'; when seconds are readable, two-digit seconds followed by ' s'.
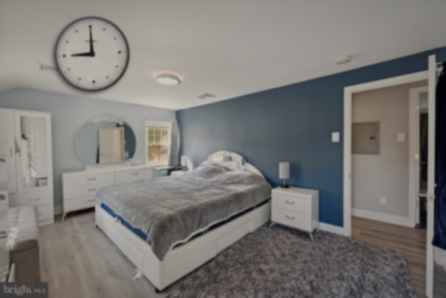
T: 9 h 00 min
